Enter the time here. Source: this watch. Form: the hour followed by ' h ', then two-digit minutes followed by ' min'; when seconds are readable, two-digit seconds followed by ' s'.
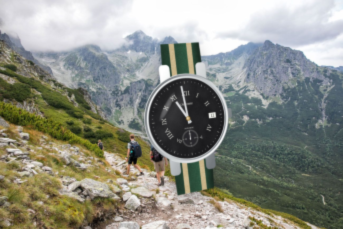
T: 10 h 59 min
